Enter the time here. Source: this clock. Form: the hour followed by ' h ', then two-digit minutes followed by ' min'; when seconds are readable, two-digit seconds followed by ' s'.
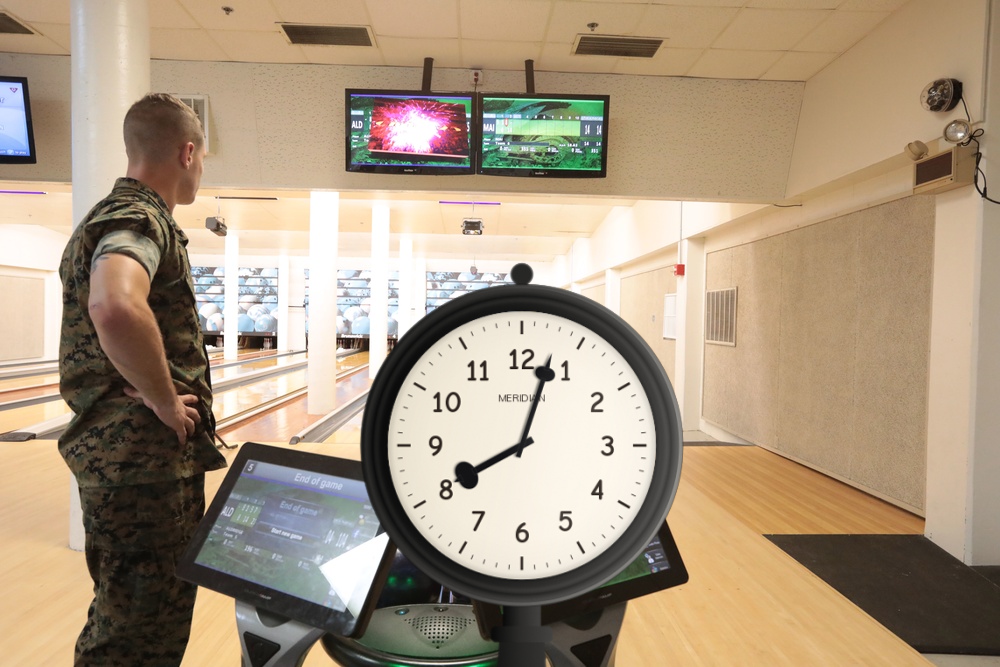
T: 8 h 03 min
